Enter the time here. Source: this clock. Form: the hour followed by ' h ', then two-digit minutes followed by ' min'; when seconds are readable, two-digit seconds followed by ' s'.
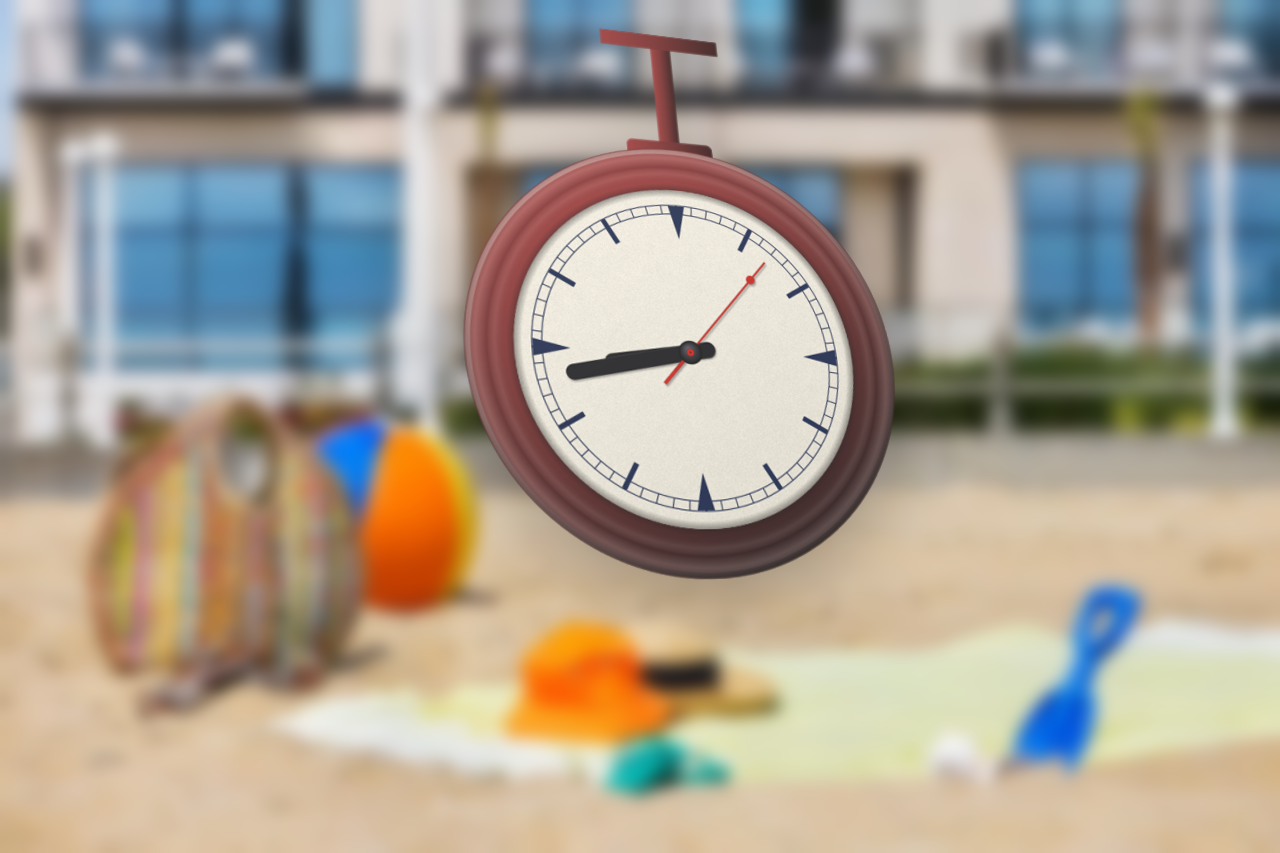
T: 8 h 43 min 07 s
